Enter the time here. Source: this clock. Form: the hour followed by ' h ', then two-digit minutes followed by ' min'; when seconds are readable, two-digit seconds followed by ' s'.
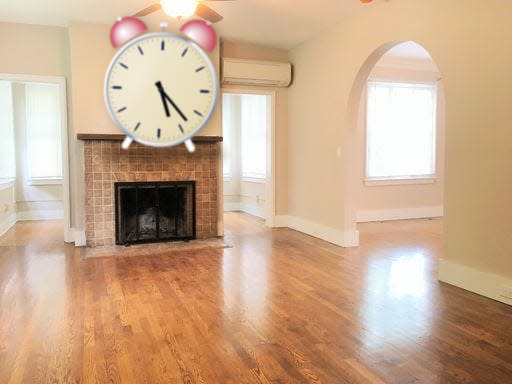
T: 5 h 23 min
